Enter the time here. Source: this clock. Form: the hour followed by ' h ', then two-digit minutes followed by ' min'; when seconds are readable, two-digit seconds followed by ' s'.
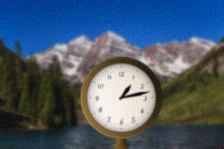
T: 1 h 13 min
